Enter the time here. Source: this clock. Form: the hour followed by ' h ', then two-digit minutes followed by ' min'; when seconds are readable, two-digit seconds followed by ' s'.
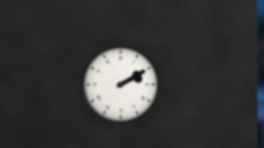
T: 2 h 10 min
